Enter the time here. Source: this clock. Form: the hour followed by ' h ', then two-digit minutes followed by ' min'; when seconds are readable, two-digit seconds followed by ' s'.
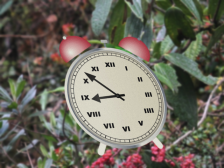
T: 8 h 52 min
